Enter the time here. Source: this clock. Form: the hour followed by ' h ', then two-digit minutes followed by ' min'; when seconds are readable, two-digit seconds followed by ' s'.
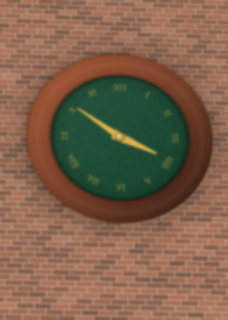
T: 3 h 51 min
